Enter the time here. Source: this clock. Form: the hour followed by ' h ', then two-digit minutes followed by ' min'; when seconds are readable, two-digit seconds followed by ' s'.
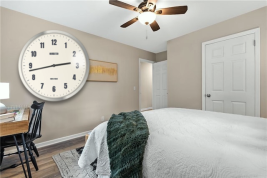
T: 2 h 43 min
